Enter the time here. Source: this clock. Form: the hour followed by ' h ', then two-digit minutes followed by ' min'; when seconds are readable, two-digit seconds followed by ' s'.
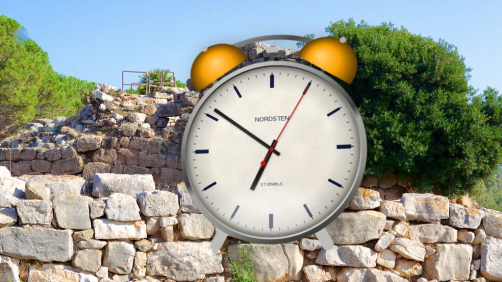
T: 6 h 51 min 05 s
